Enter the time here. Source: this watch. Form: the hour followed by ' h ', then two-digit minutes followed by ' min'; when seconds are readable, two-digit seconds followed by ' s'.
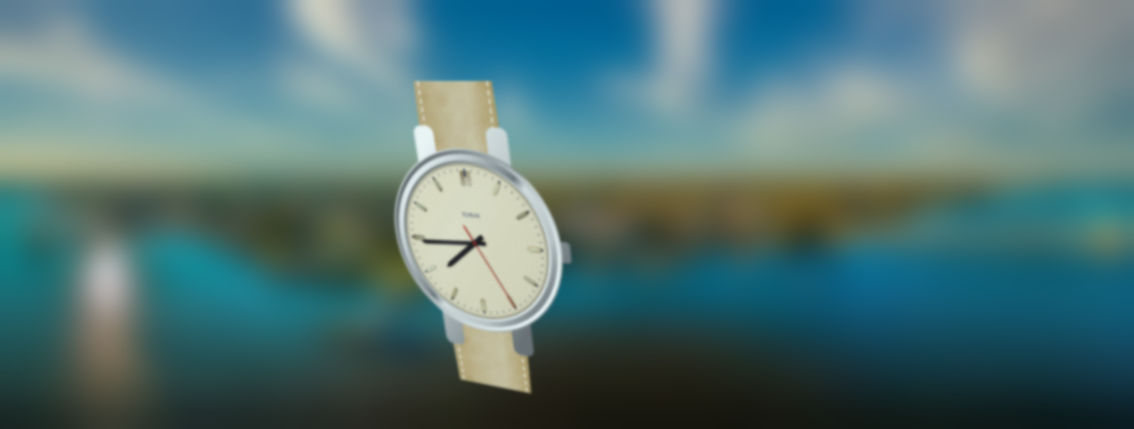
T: 7 h 44 min 25 s
